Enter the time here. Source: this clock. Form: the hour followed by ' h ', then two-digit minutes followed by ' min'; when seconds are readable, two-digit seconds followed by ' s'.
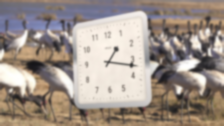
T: 1 h 17 min
